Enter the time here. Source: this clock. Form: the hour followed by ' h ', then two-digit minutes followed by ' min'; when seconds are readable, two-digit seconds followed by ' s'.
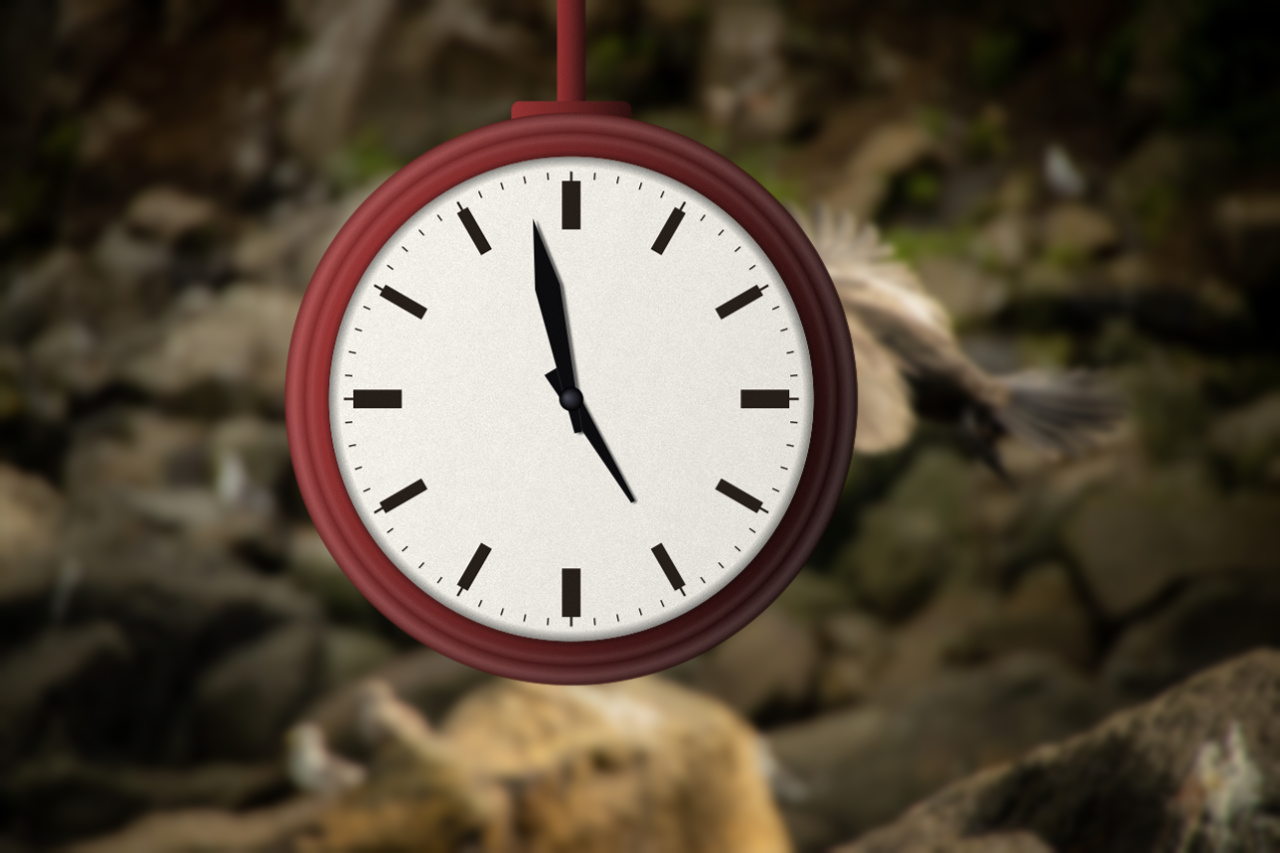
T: 4 h 58 min
